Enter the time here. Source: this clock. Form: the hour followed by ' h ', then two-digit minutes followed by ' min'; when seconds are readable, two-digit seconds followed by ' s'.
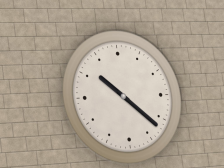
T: 10 h 22 min
